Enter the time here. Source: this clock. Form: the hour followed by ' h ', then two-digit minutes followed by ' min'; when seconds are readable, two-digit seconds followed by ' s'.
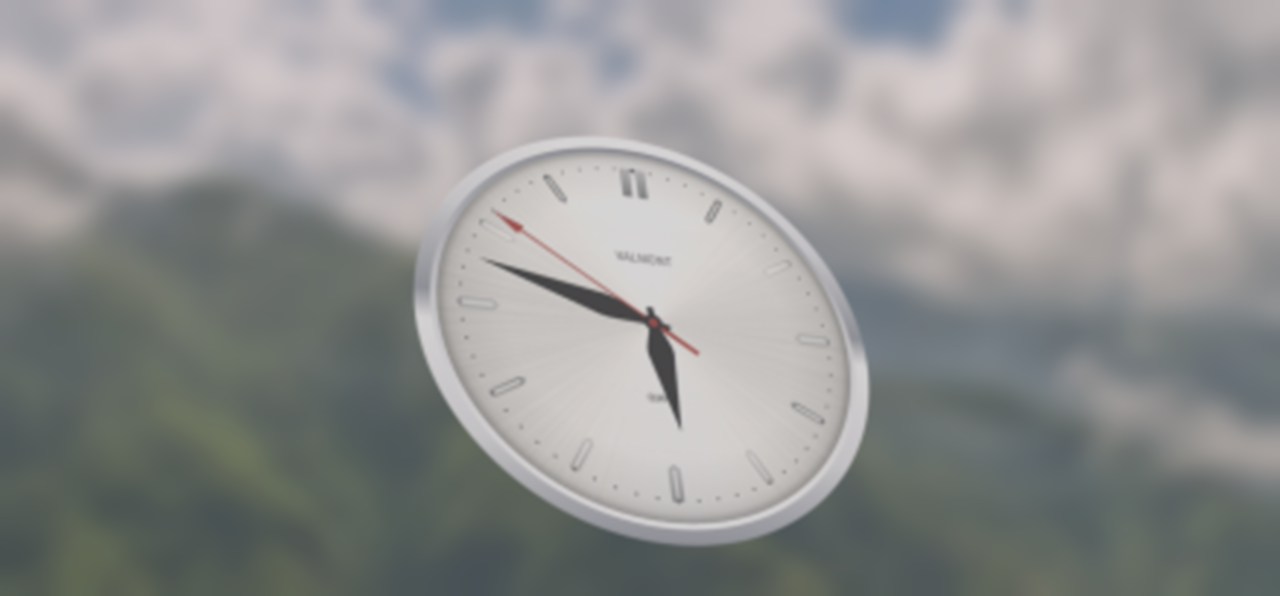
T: 5 h 47 min 51 s
